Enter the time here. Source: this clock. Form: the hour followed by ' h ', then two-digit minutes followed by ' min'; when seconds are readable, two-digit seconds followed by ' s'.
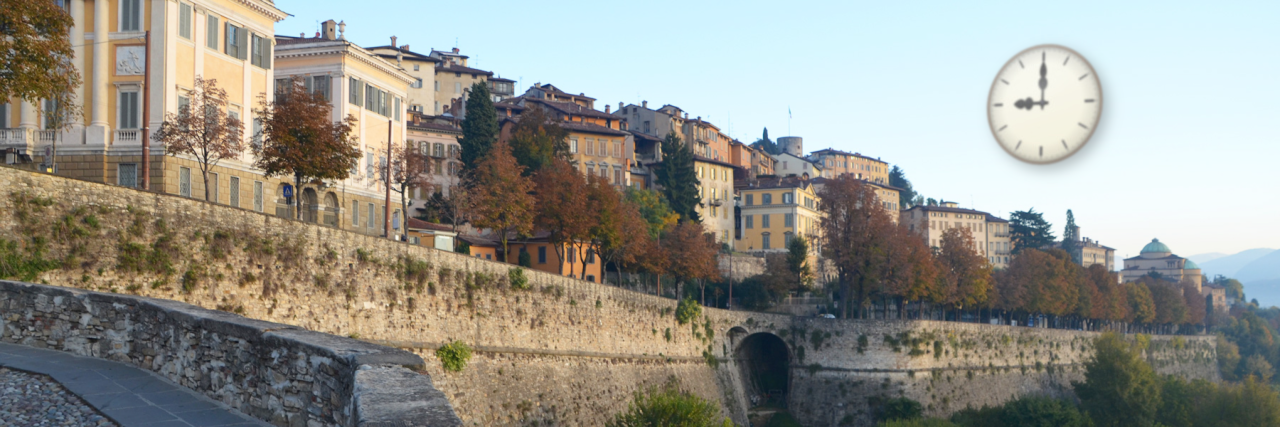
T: 9 h 00 min
